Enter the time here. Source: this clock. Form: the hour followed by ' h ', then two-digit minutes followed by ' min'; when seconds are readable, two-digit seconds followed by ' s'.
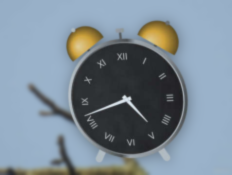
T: 4 h 42 min
